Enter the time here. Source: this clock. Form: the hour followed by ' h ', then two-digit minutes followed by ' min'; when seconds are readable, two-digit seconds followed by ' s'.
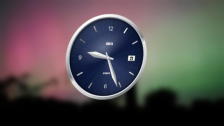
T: 9 h 26 min
